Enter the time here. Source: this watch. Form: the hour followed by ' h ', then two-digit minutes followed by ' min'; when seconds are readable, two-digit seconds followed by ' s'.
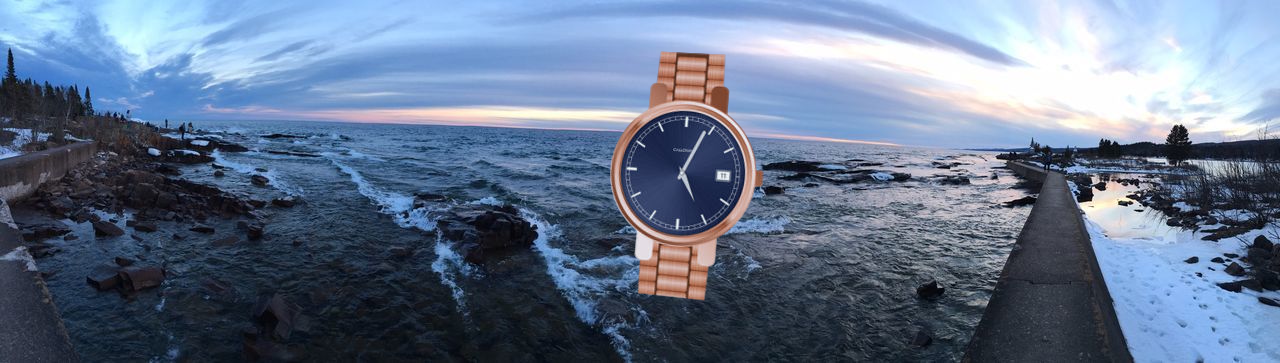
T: 5 h 04 min
